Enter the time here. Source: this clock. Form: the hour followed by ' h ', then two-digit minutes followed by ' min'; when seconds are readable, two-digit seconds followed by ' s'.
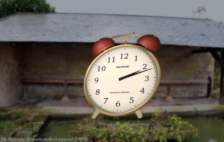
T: 2 h 12 min
